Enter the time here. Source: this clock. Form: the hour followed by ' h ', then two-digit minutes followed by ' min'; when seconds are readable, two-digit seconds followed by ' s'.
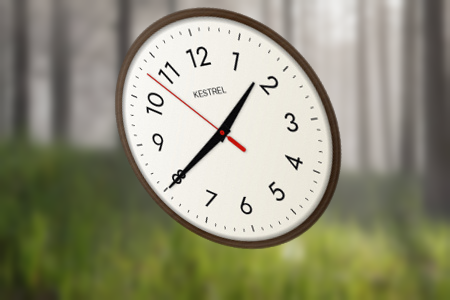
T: 1 h 39 min 53 s
